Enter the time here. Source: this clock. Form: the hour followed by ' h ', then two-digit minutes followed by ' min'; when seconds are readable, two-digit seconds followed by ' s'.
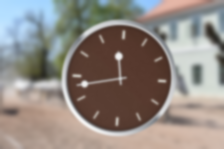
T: 11 h 43 min
